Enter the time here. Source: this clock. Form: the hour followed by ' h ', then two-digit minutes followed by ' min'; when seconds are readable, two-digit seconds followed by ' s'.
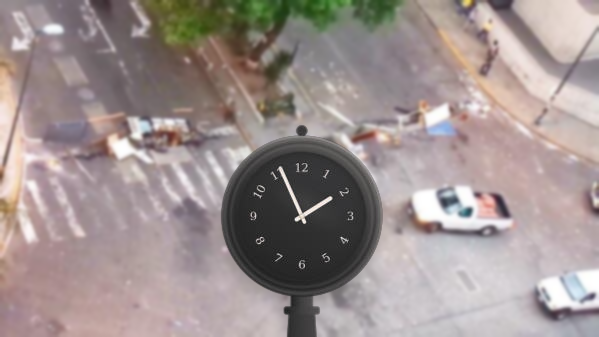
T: 1 h 56 min
